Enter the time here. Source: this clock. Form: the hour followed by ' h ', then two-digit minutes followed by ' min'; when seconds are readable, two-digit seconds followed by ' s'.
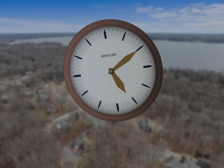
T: 5 h 10 min
